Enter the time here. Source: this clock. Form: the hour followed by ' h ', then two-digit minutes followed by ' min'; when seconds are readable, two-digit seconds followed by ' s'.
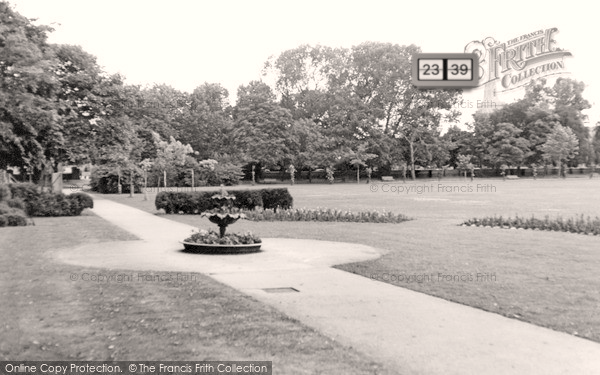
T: 23 h 39 min
